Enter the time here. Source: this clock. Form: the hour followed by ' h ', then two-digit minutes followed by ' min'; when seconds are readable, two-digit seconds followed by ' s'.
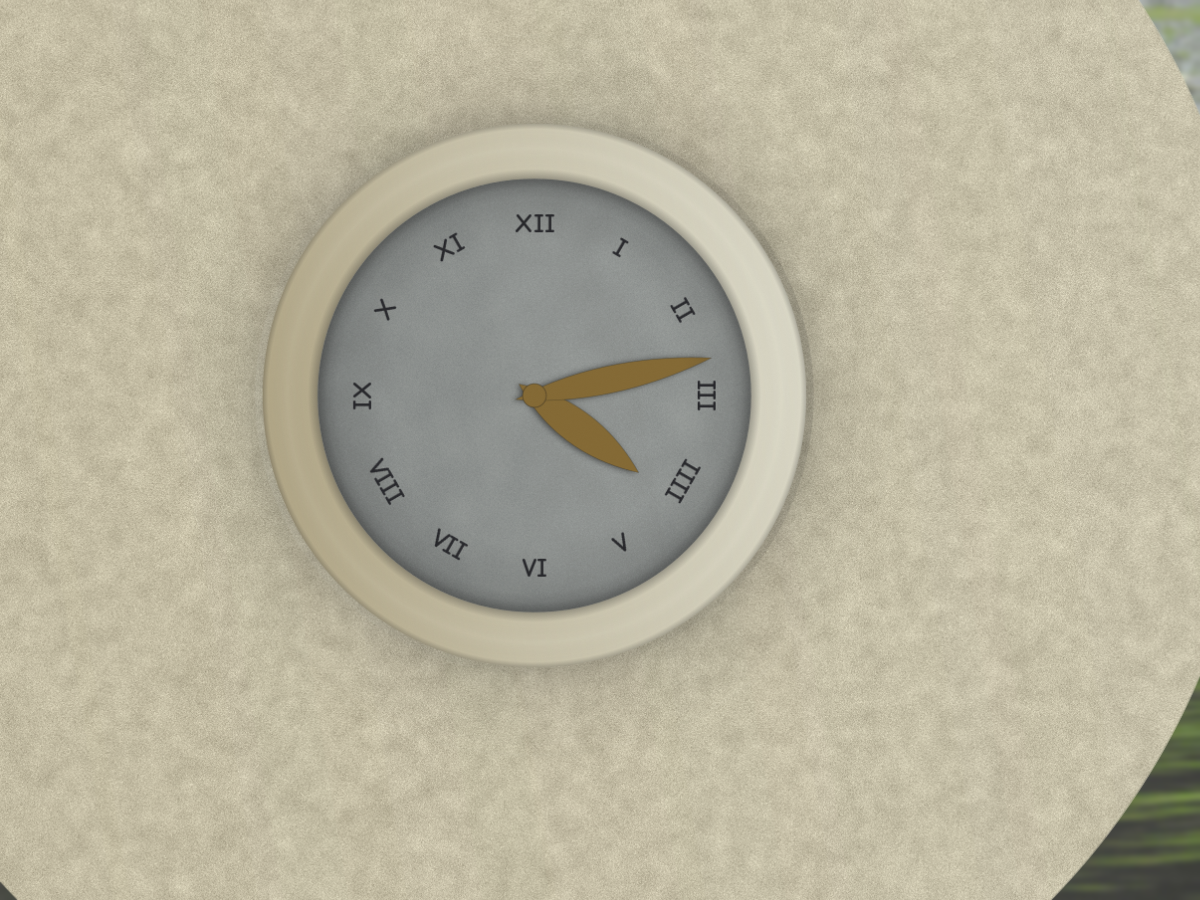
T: 4 h 13 min
